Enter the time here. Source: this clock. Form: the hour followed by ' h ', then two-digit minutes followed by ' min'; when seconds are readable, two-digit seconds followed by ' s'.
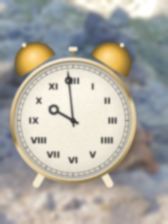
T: 9 h 59 min
